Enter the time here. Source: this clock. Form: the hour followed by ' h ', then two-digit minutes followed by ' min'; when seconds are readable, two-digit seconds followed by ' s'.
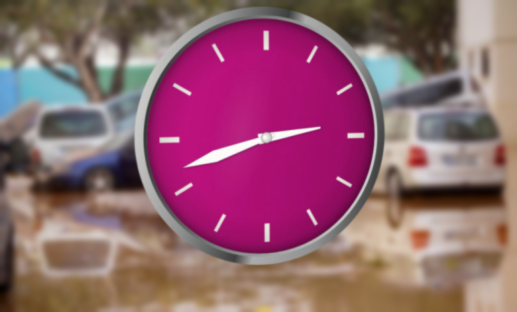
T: 2 h 42 min
